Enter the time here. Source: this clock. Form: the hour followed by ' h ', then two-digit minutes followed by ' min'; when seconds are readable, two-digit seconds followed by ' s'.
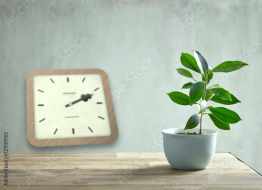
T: 2 h 11 min
